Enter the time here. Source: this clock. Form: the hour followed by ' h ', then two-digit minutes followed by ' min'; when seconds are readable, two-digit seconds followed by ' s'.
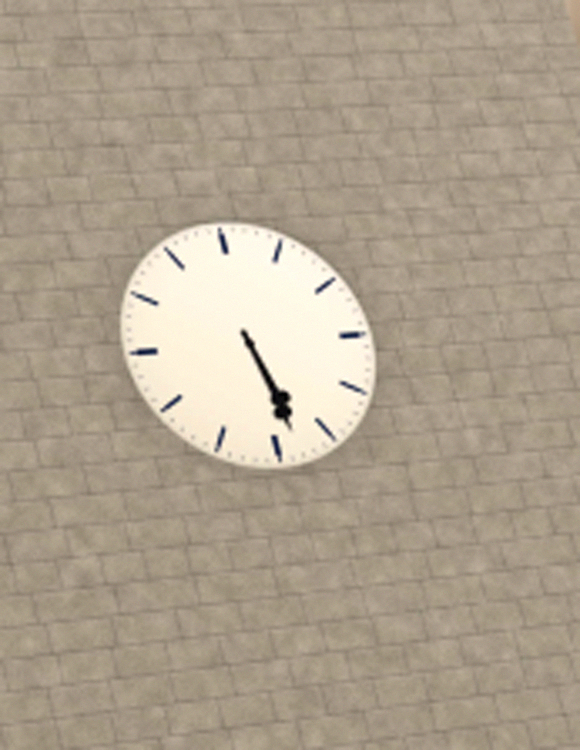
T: 5 h 28 min
